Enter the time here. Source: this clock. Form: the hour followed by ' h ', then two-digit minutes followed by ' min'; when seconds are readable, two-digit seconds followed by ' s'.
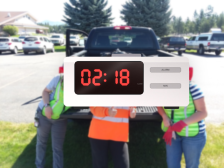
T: 2 h 18 min
